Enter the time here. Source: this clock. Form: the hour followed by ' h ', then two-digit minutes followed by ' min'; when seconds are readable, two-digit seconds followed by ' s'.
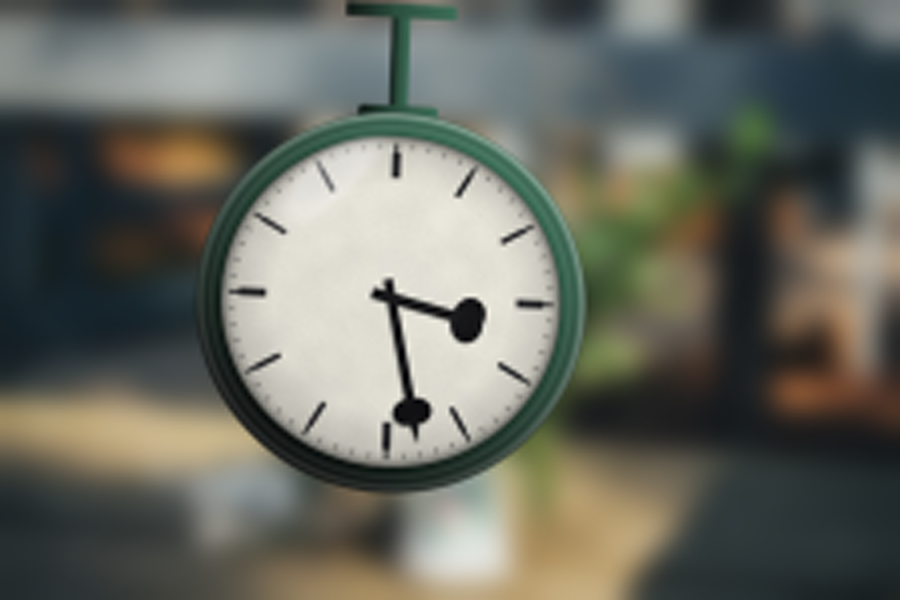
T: 3 h 28 min
